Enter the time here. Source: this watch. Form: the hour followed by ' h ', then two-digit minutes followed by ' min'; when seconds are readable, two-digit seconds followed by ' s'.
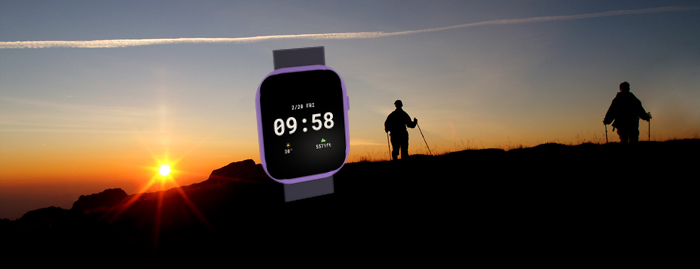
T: 9 h 58 min
